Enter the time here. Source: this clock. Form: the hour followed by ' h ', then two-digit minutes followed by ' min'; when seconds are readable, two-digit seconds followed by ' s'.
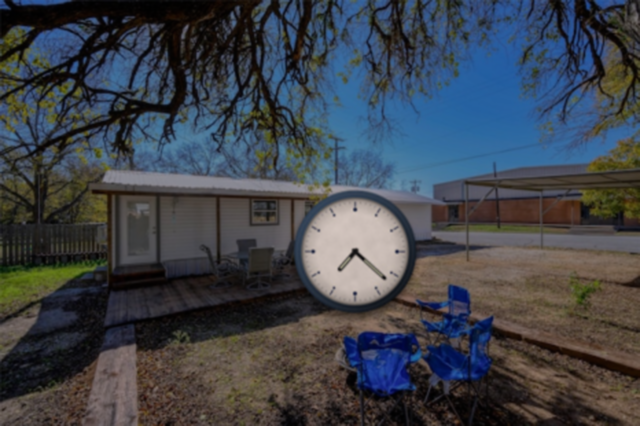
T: 7 h 22 min
